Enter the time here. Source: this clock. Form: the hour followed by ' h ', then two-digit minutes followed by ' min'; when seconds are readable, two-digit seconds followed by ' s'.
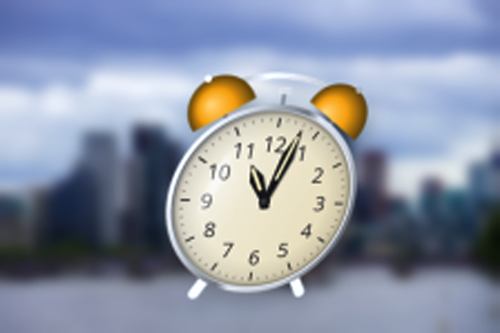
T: 11 h 03 min
